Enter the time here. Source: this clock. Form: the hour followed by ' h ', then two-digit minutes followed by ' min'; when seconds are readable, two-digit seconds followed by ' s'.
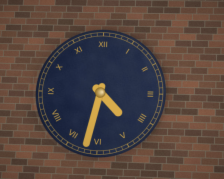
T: 4 h 32 min
